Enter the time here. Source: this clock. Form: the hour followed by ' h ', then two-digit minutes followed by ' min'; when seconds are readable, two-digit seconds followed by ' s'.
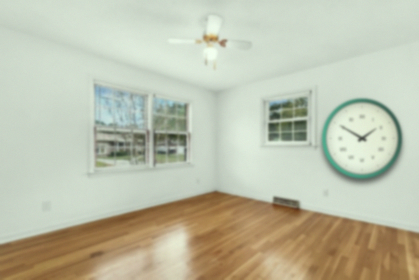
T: 1 h 50 min
